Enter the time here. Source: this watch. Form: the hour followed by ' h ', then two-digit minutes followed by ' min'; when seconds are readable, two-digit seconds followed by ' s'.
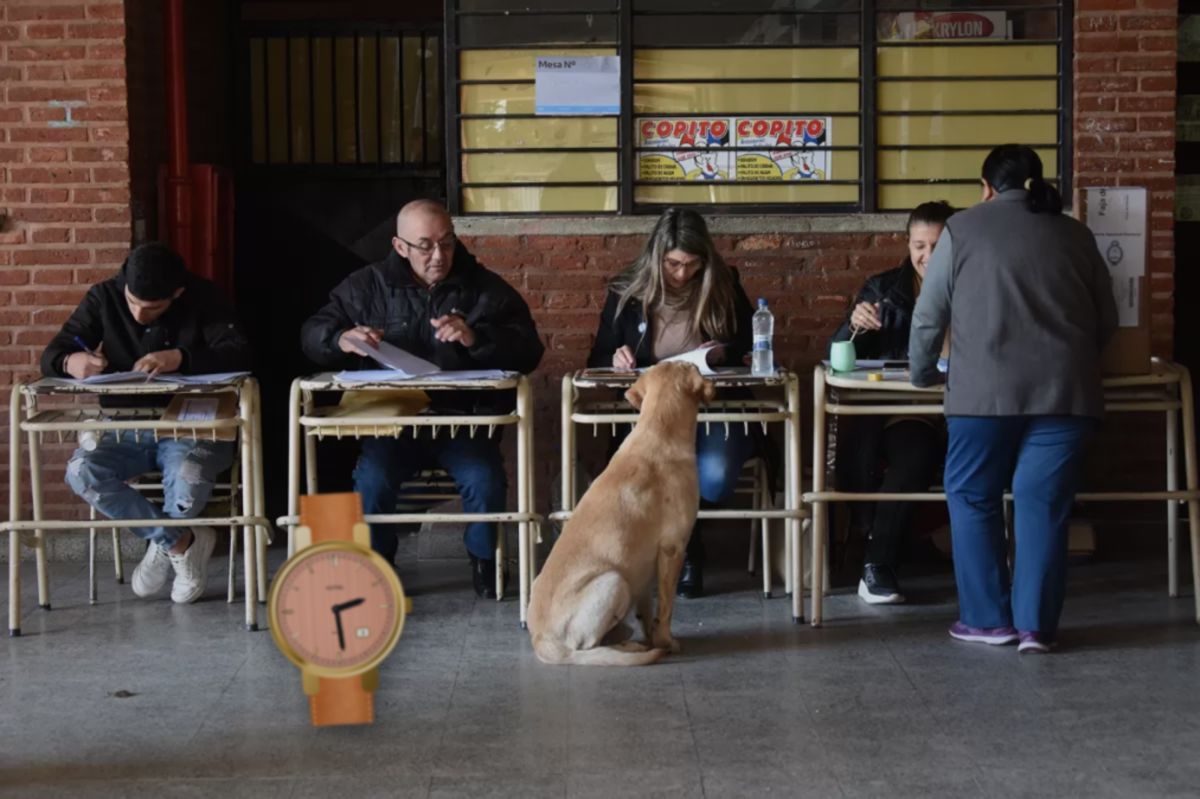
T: 2 h 29 min
